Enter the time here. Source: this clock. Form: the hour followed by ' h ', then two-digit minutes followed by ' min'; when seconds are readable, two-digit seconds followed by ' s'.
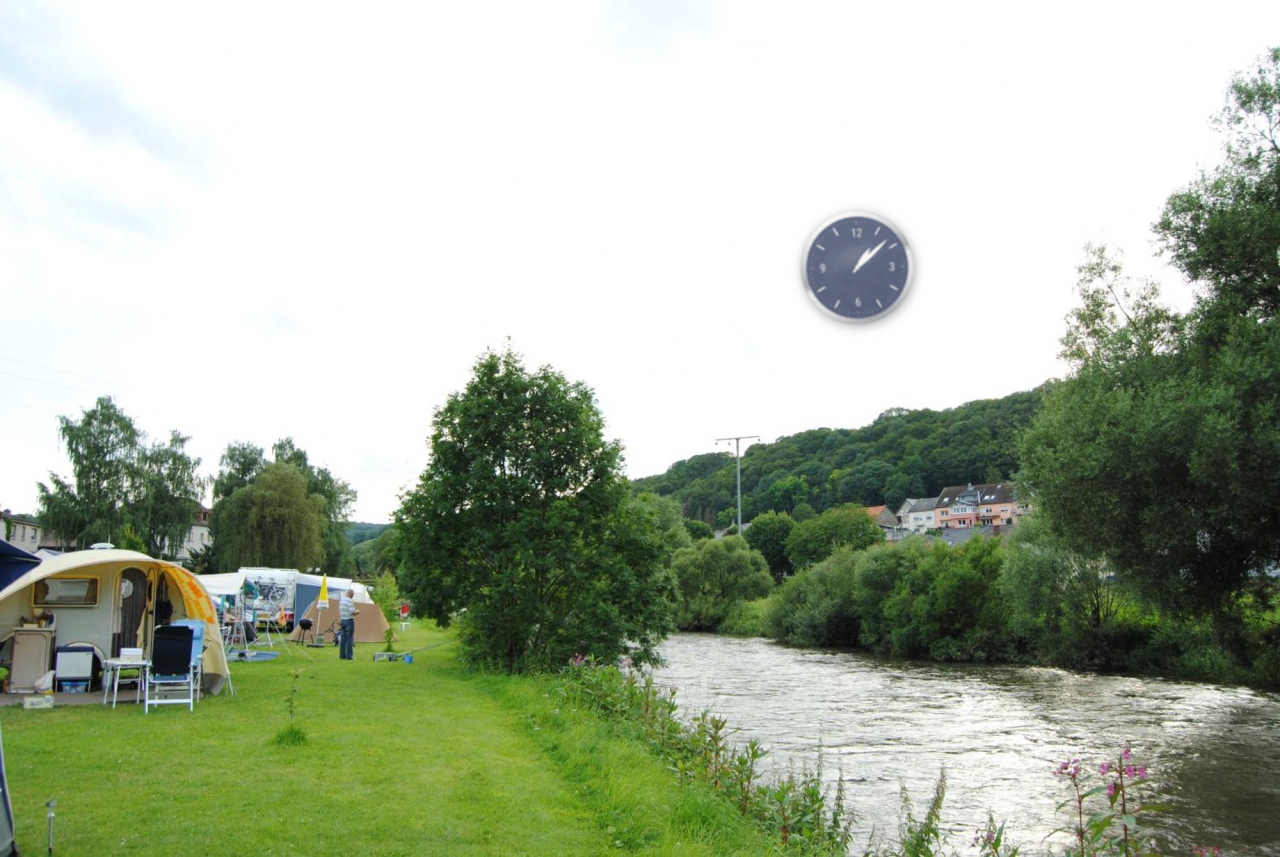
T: 1 h 08 min
